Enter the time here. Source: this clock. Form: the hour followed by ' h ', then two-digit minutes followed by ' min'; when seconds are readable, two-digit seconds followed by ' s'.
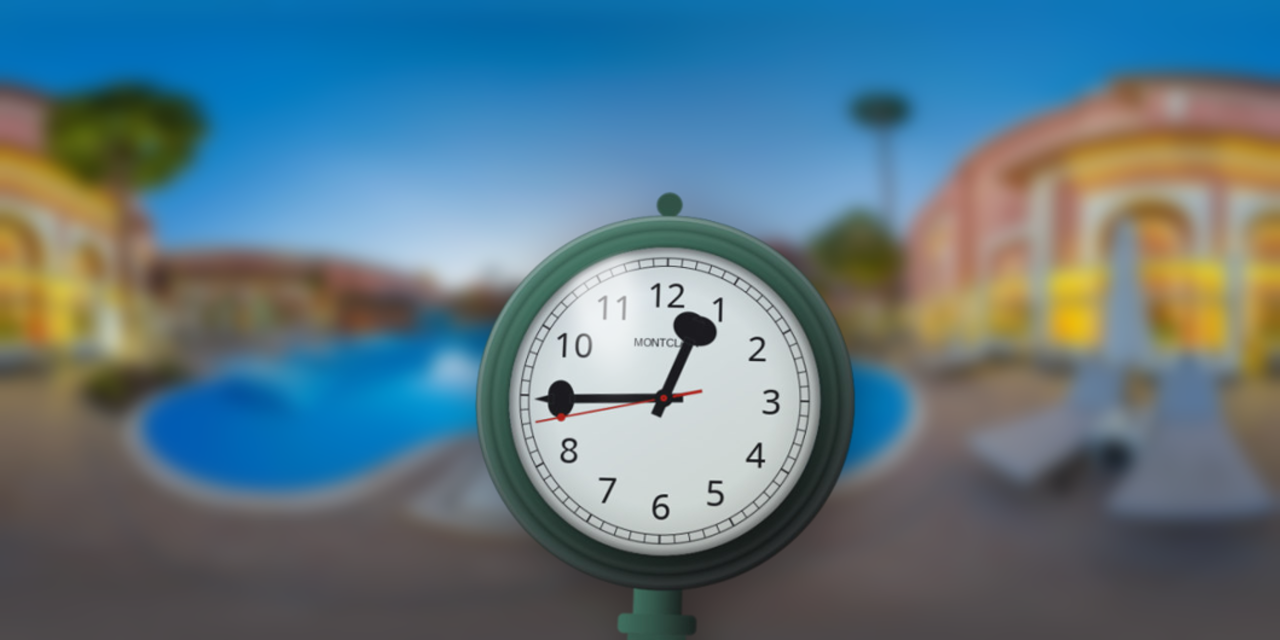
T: 12 h 44 min 43 s
